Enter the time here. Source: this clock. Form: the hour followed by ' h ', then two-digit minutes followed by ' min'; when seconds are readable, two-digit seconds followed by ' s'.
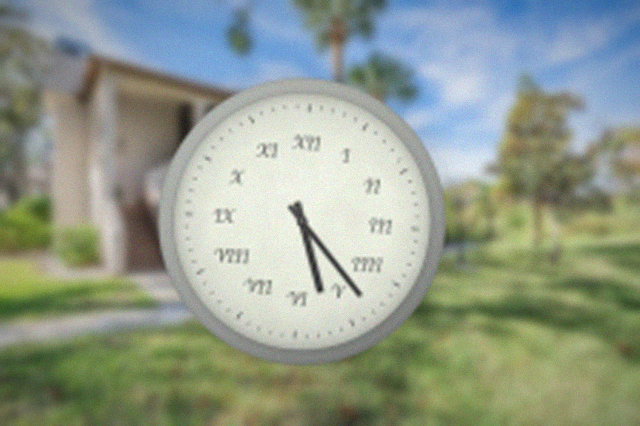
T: 5 h 23 min
